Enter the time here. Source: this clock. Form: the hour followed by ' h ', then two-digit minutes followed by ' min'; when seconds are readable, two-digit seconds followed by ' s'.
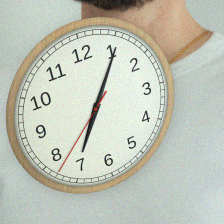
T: 7 h 05 min 38 s
